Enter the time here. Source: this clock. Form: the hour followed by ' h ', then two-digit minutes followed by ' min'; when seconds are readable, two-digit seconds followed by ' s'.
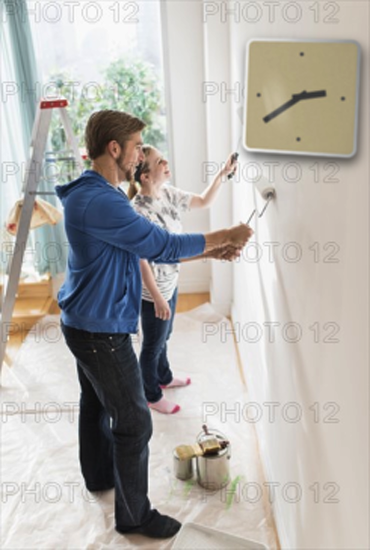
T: 2 h 39 min
